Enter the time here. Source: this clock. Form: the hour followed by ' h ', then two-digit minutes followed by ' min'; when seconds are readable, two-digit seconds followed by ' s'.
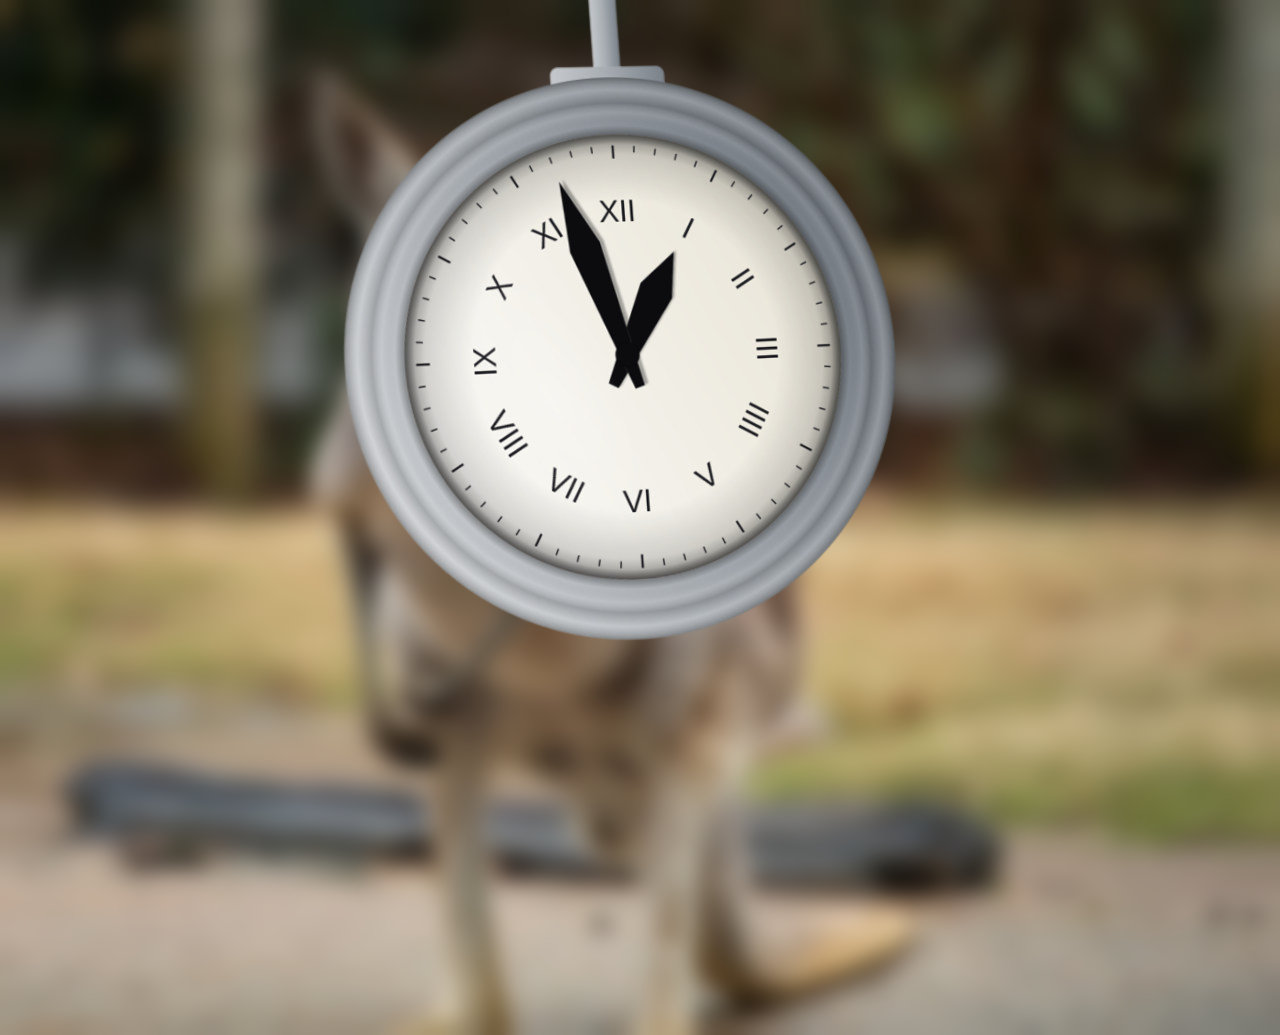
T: 12 h 57 min
